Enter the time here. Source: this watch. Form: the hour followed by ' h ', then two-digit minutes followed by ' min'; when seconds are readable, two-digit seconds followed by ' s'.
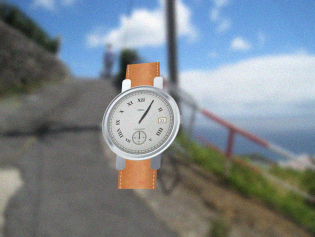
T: 1 h 05 min
